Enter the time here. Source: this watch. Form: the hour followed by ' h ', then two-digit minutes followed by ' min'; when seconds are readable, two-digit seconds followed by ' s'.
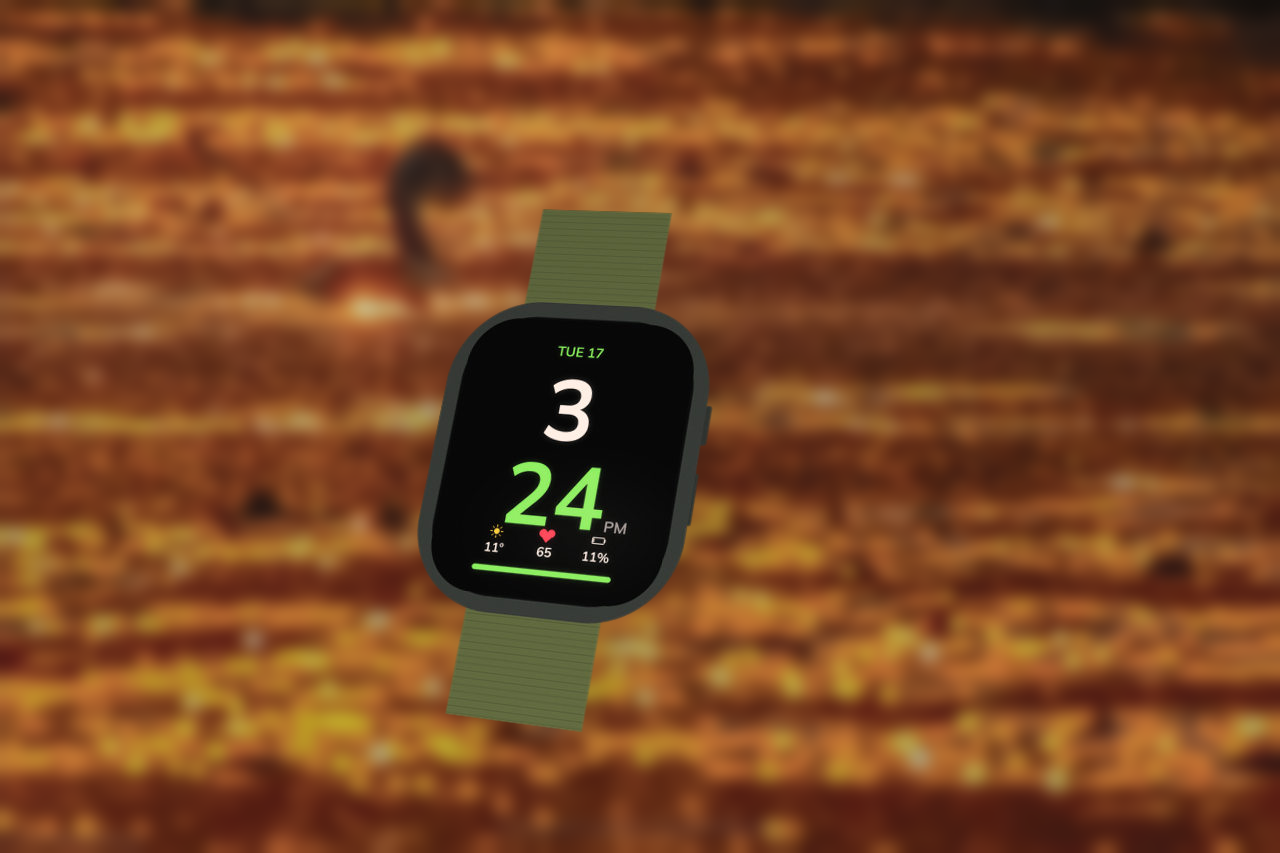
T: 3 h 24 min
